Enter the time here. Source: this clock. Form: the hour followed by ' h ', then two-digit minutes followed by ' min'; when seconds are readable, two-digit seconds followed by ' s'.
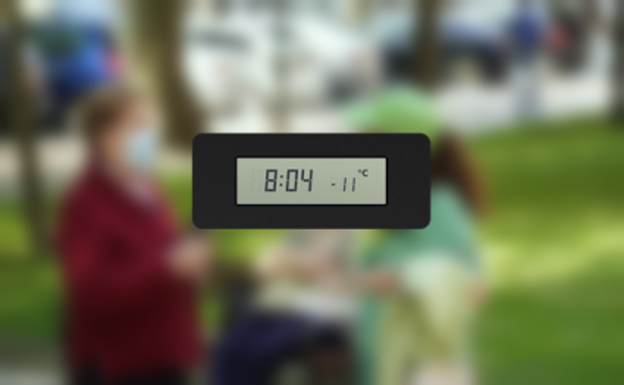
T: 8 h 04 min
